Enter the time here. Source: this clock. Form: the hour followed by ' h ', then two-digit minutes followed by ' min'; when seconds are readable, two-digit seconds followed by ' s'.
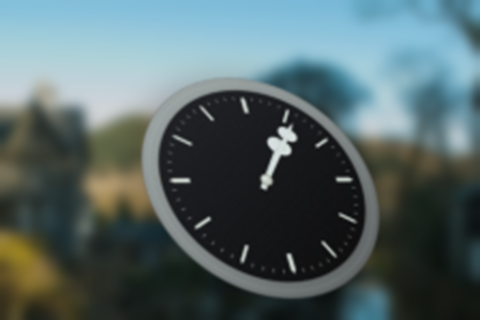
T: 1 h 06 min
